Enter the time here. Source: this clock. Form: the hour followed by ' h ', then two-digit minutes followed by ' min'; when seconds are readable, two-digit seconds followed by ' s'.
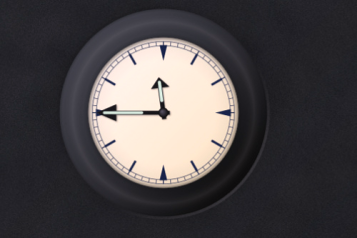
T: 11 h 45 min
